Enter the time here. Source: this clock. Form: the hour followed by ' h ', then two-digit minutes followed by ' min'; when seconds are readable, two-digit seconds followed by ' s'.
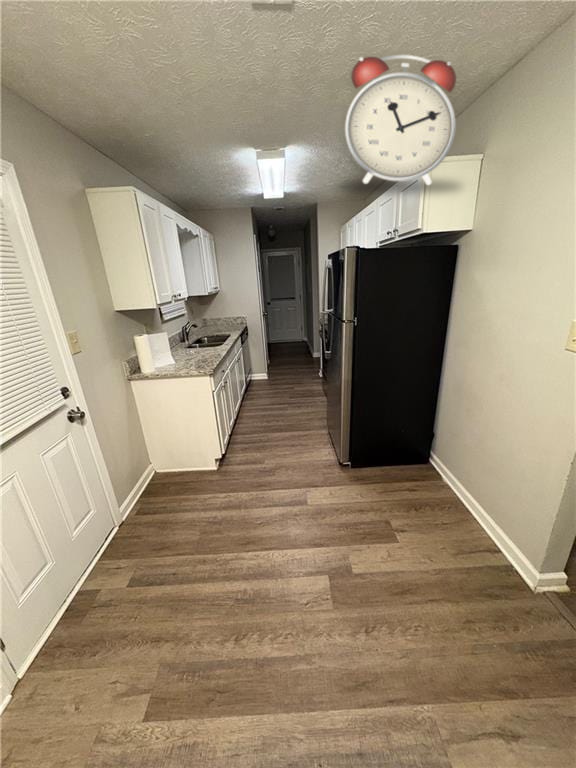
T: 11 h 11 min
